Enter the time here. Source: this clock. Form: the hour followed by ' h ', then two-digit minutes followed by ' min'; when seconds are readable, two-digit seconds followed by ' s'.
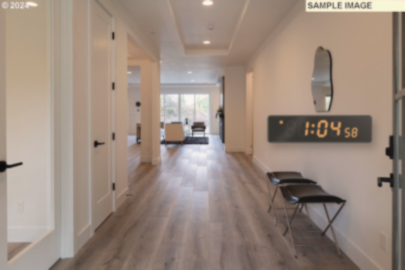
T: 1 h 04 min
